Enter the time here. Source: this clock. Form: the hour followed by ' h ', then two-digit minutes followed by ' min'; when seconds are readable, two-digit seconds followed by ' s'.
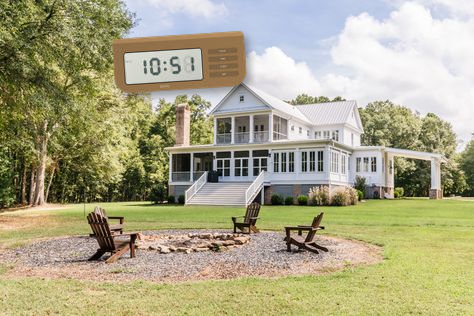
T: 10 h 51 min
